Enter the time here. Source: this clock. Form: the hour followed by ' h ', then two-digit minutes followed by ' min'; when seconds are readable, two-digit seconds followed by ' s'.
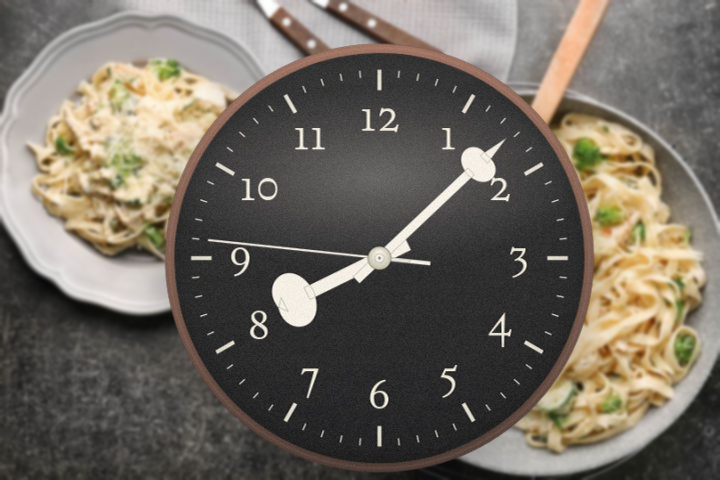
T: 8 h 07 min 46 s
